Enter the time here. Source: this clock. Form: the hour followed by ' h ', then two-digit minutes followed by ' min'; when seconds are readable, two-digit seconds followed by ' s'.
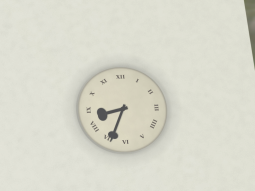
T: 8 h 34 min
